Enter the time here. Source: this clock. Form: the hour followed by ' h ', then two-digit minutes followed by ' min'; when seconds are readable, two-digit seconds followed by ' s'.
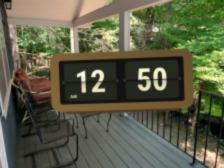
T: 12 h 50 min
